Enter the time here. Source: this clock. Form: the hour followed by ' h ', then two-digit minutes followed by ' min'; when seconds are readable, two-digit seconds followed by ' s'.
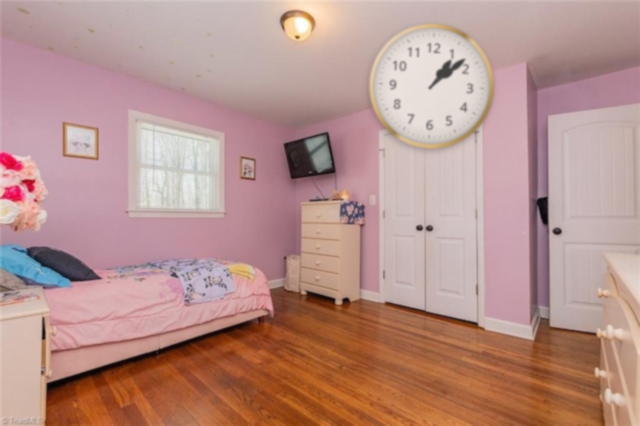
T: 1 h 08 min
